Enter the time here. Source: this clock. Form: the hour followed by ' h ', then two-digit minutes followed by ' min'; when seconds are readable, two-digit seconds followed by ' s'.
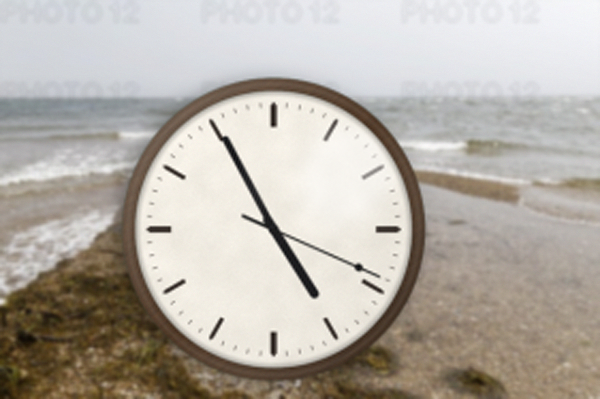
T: 4 h 55 min 19 s
